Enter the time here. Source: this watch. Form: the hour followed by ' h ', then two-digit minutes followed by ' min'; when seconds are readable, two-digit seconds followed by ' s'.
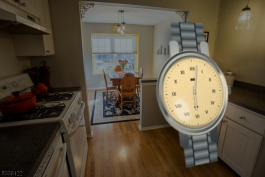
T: 6 h 02 min
